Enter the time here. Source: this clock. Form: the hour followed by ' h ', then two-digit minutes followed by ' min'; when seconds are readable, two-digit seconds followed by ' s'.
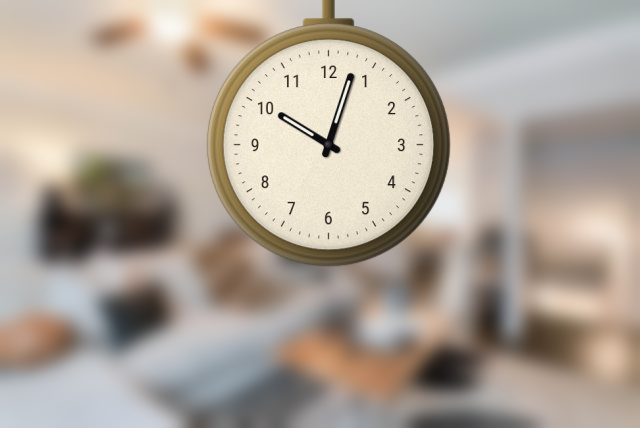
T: 10 h 03 min
